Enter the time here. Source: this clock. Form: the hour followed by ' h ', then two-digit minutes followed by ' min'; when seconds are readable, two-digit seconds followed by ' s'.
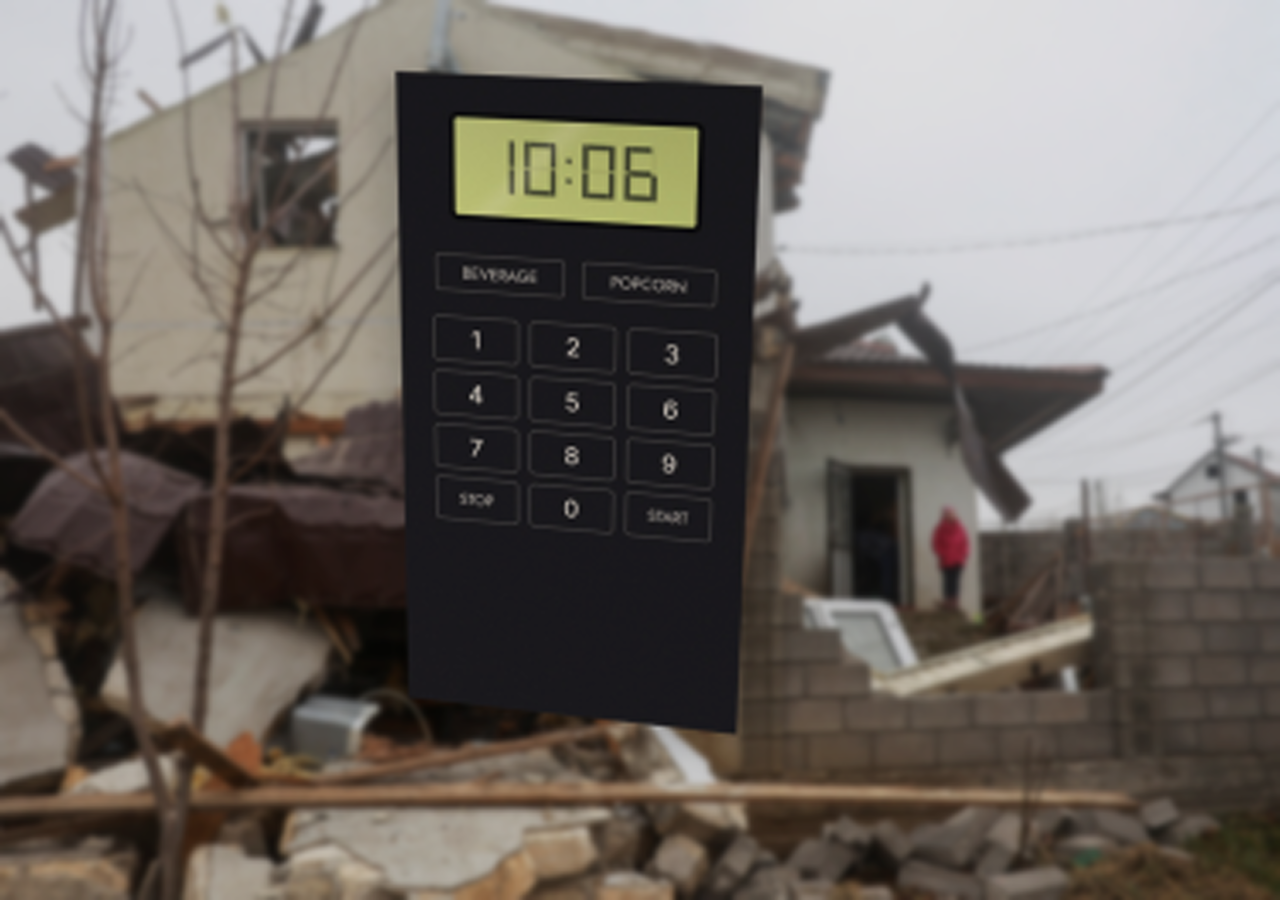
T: 10 h 06 min
